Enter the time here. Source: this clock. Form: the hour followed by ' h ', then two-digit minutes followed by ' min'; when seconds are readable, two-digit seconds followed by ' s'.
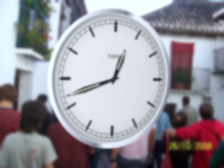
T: 12 h 42 min
